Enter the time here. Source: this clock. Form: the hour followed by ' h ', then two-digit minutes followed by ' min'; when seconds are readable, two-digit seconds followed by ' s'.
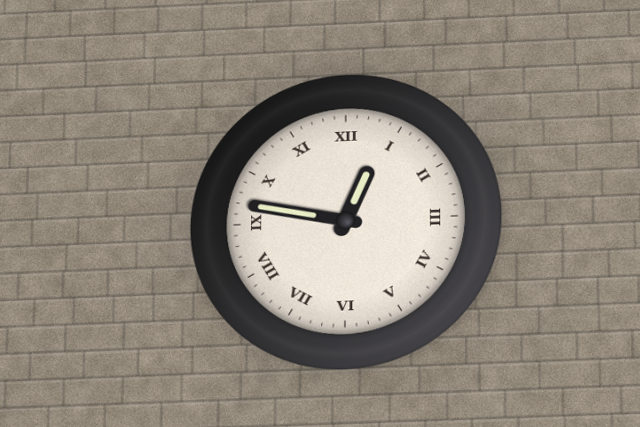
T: 12 h 47 min
